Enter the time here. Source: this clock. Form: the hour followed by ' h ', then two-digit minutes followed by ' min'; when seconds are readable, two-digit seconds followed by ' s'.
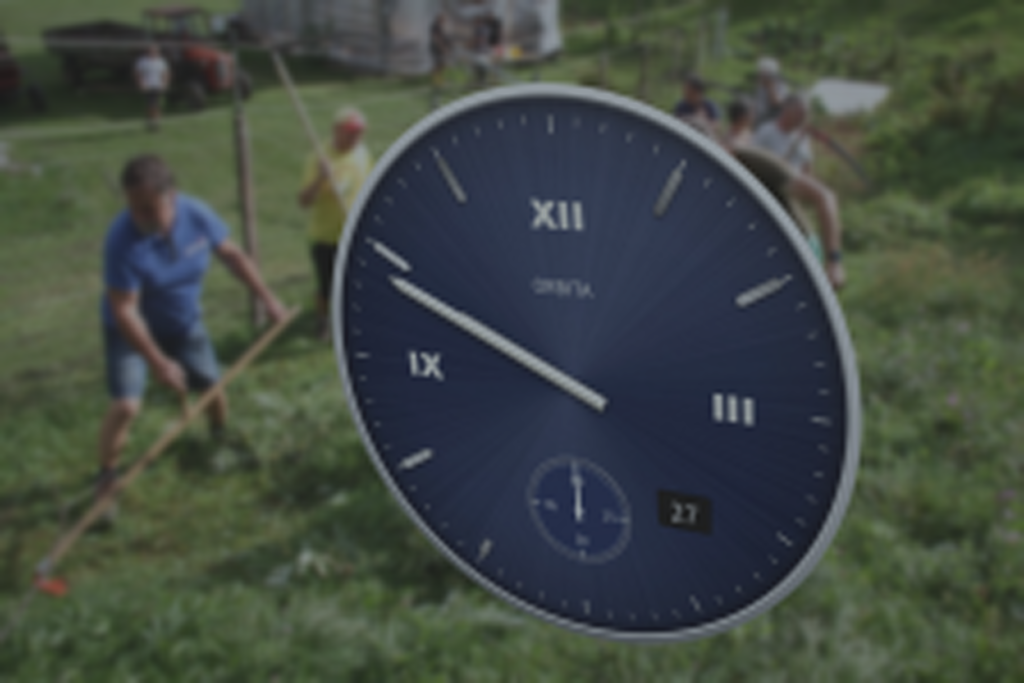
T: 9 h 49 min
